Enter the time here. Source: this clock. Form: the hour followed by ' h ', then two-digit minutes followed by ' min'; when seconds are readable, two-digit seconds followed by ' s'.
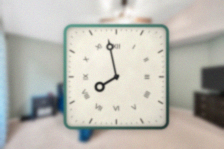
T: 7 h 58 min
